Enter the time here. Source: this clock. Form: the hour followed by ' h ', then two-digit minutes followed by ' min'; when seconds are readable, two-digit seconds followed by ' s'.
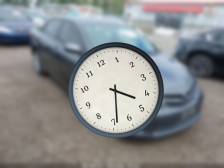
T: 4 h 34 min
